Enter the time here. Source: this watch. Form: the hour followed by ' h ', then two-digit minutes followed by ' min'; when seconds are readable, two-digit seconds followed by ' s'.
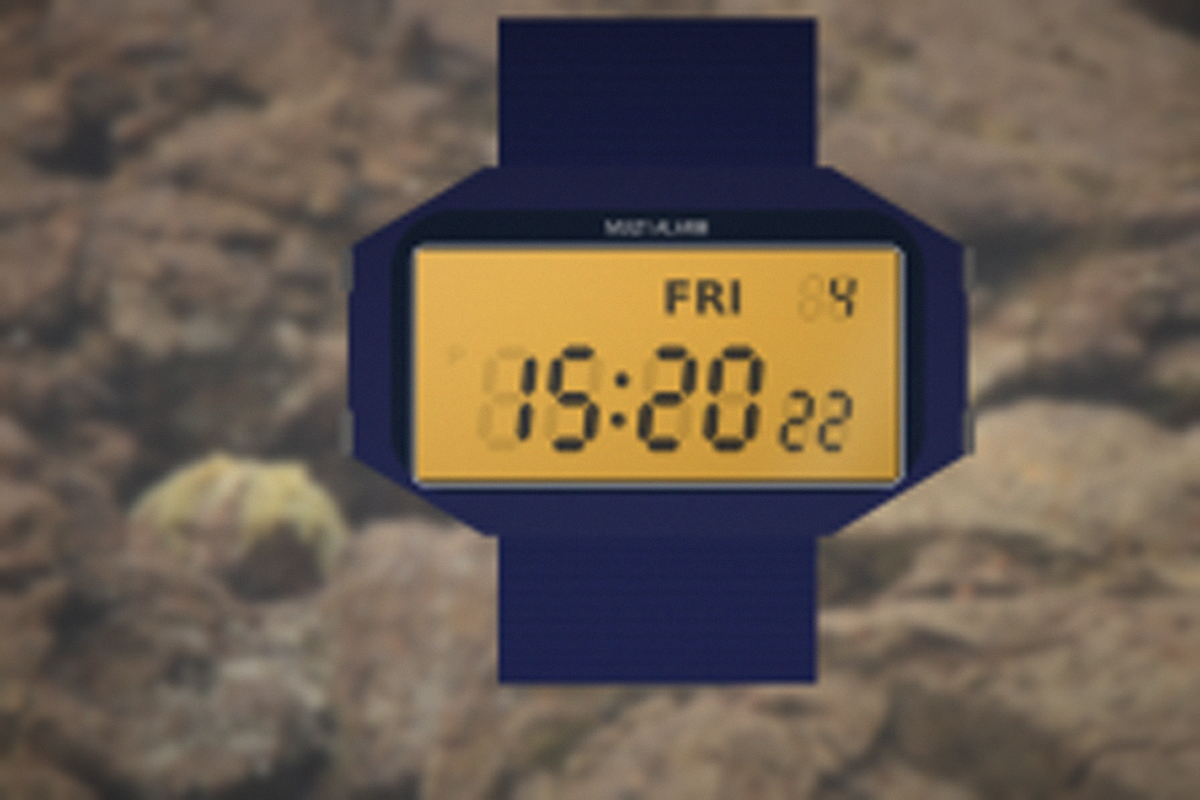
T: 15 h 20 min 22 s
